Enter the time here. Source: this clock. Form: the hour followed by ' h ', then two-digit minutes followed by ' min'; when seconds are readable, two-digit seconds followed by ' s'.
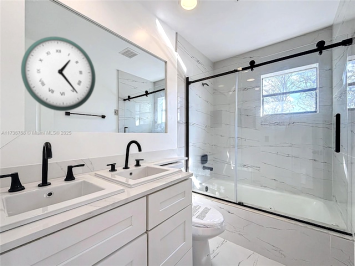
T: 1 h 24 min
